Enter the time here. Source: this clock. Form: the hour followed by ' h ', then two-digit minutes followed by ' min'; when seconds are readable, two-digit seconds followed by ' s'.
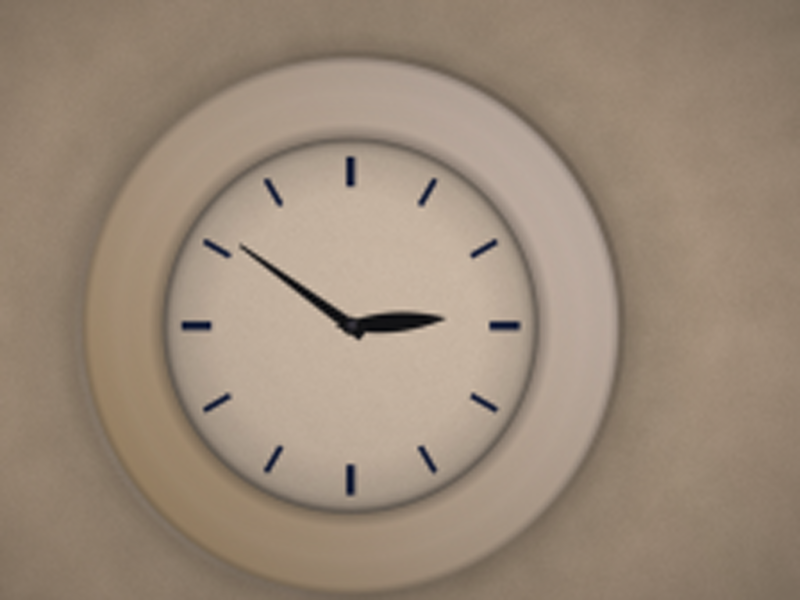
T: 2 h 51 min
